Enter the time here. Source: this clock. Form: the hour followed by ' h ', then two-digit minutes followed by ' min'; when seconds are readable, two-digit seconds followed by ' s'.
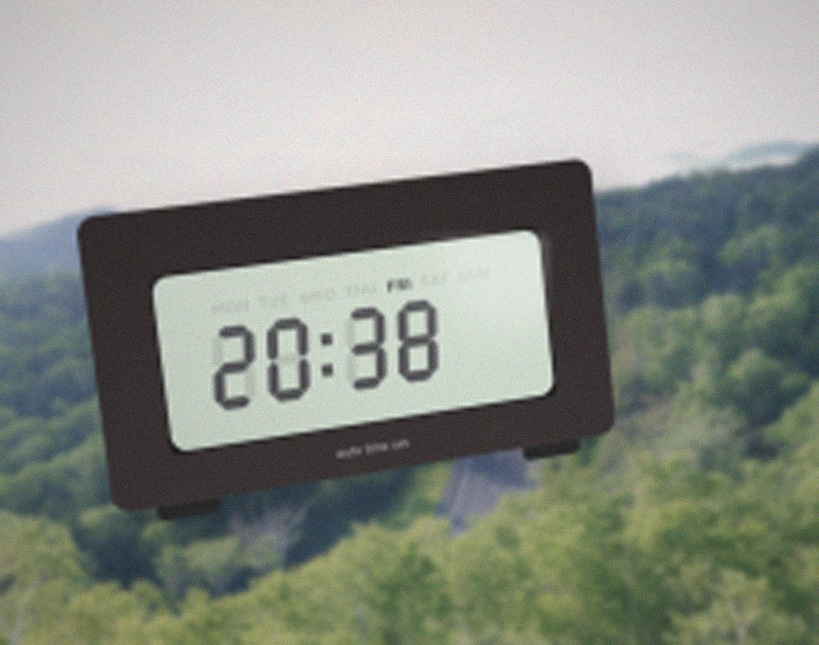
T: 20 h 38 min
